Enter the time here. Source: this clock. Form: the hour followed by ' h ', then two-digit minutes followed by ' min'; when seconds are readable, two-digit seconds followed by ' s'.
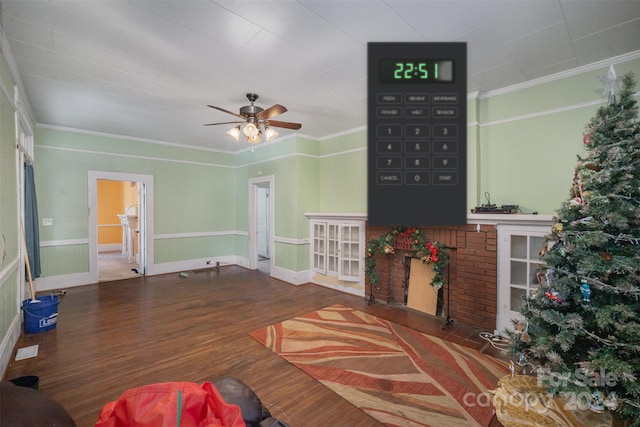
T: 22 h 51 min
